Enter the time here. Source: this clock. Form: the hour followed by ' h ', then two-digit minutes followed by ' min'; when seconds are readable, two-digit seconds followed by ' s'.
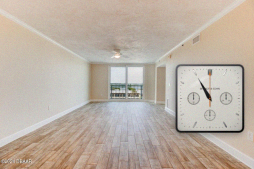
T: 10 h 55 min
